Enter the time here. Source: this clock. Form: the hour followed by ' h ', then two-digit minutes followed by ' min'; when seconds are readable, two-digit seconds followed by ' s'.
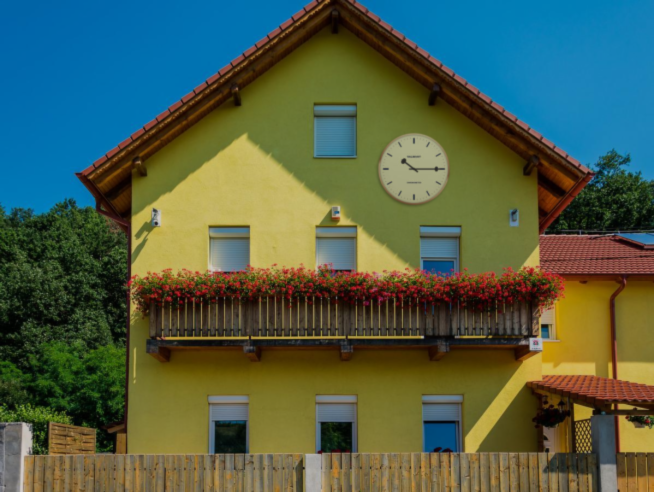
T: 10 h 15 min
